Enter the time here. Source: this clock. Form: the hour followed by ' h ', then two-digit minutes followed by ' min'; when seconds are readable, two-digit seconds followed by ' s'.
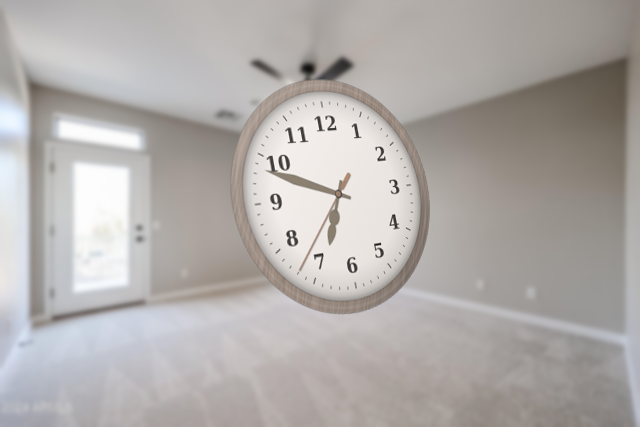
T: 6 h 48 min 37 s
